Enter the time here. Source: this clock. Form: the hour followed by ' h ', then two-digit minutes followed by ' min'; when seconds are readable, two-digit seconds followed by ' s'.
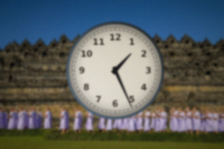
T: 1 h 26 min
